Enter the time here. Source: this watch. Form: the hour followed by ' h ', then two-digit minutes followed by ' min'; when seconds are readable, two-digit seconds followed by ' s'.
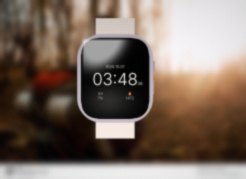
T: 3 h 48 min
